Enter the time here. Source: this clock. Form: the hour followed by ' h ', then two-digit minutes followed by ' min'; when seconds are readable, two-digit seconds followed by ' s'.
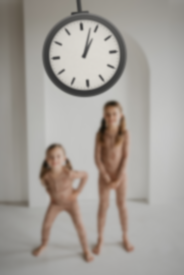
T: 1 h 03 min
